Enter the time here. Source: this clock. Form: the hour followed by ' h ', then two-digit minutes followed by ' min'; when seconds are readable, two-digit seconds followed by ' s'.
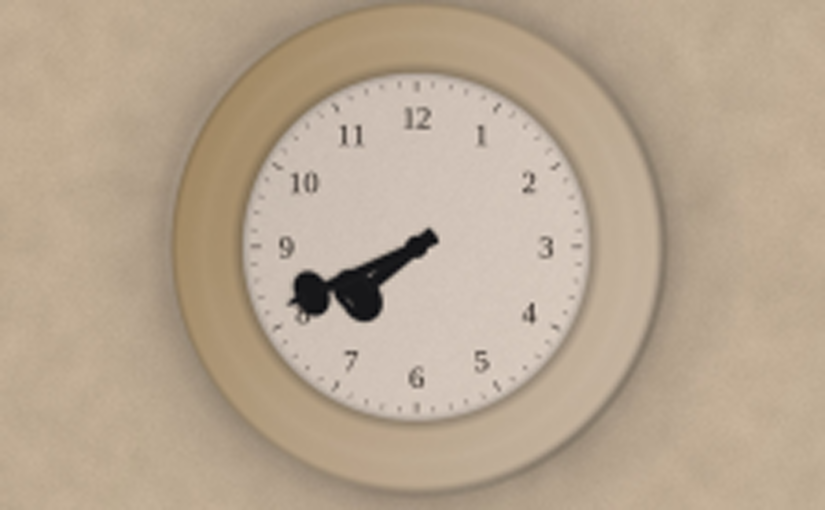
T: 7 h 41 min
